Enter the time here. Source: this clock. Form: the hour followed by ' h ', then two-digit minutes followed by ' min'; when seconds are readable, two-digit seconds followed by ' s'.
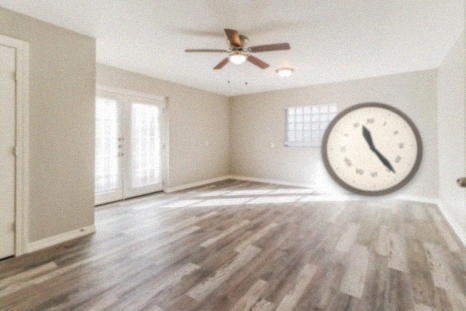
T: 11 h 24 min
